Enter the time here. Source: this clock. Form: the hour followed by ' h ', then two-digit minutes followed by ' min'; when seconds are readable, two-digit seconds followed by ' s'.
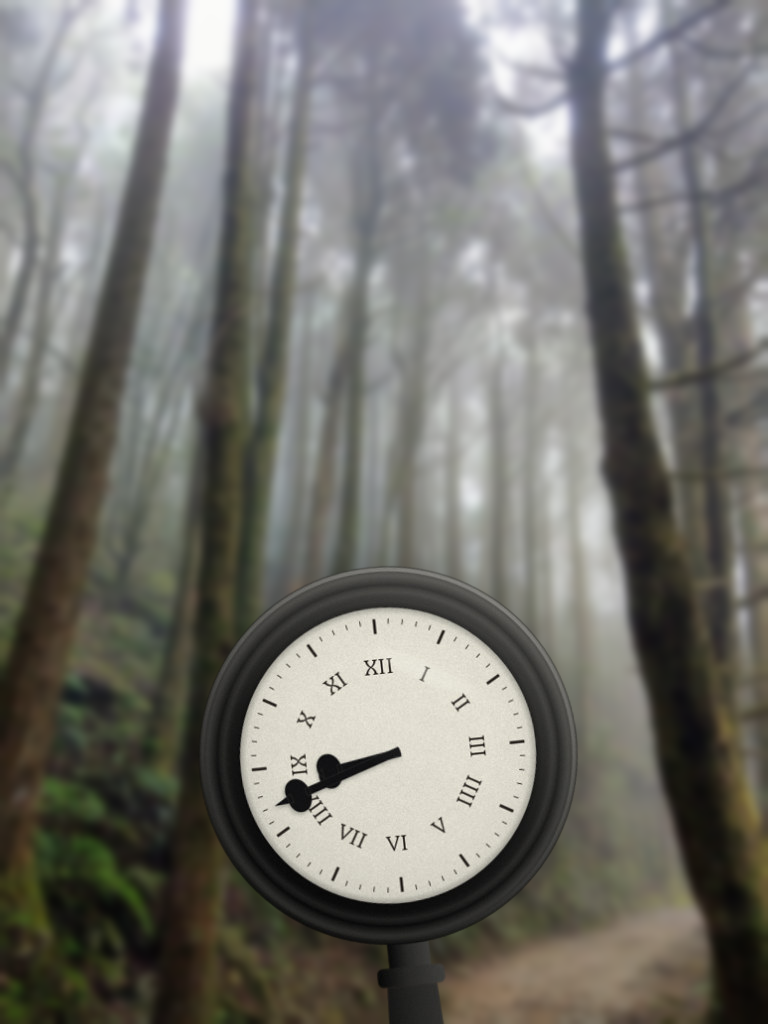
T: 8 h 42 min
